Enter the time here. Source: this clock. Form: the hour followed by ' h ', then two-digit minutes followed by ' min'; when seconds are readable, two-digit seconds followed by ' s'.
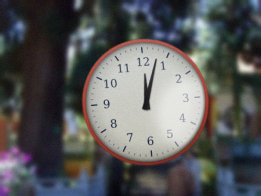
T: 12 h 03 min
